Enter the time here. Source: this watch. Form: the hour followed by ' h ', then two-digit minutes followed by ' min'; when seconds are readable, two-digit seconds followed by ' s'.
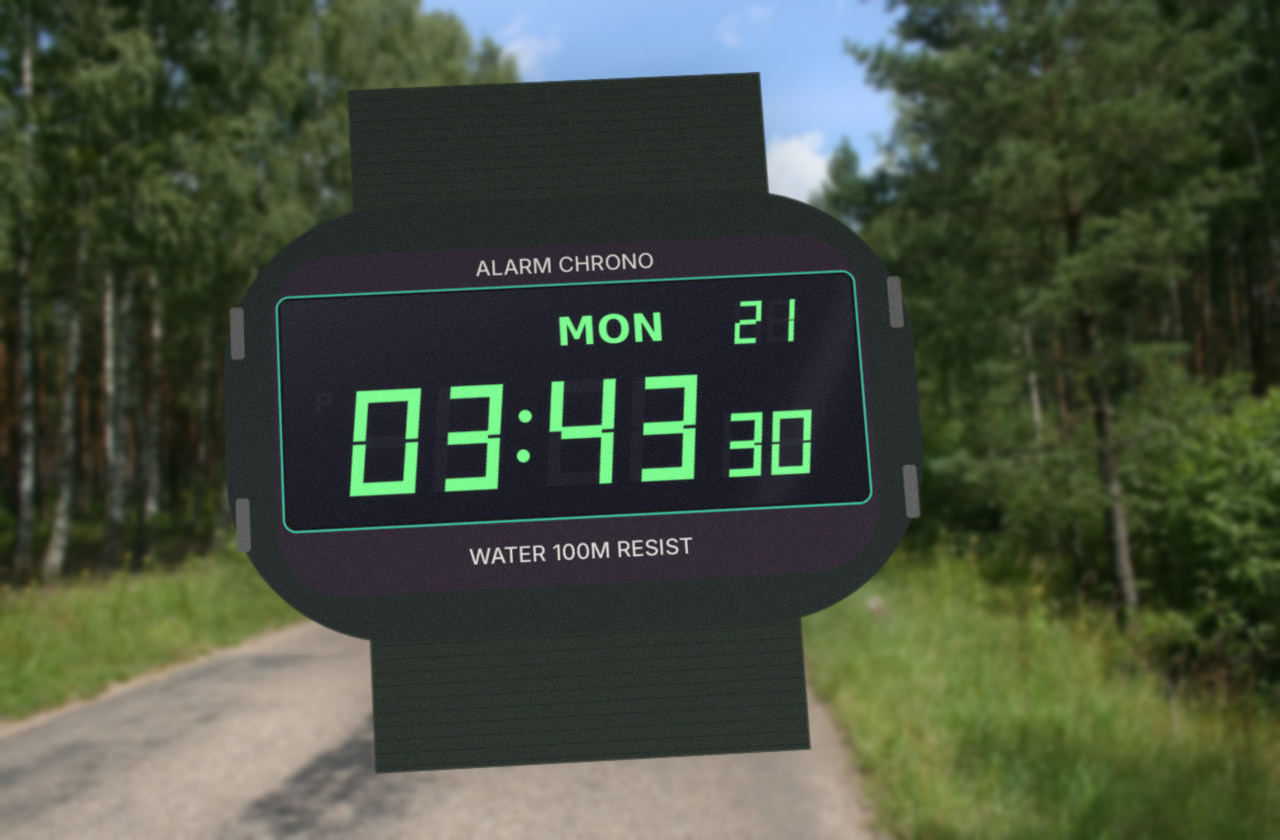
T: 3 h 43 min 30 s
